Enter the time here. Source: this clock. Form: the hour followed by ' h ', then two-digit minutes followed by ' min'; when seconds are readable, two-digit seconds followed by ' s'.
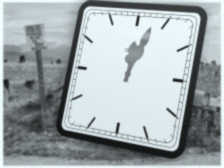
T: 12 h 03 min
